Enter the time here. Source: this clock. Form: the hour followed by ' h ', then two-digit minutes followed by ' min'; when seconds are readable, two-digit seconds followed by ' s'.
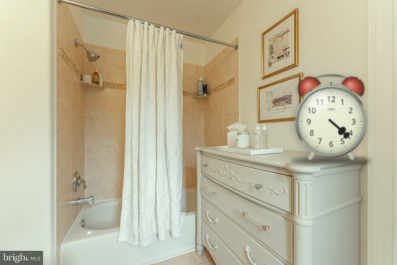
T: 4 h 22 min
